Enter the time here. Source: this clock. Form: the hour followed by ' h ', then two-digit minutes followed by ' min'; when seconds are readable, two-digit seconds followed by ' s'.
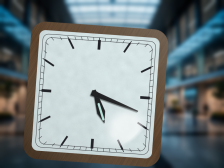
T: 5 h 18 min
